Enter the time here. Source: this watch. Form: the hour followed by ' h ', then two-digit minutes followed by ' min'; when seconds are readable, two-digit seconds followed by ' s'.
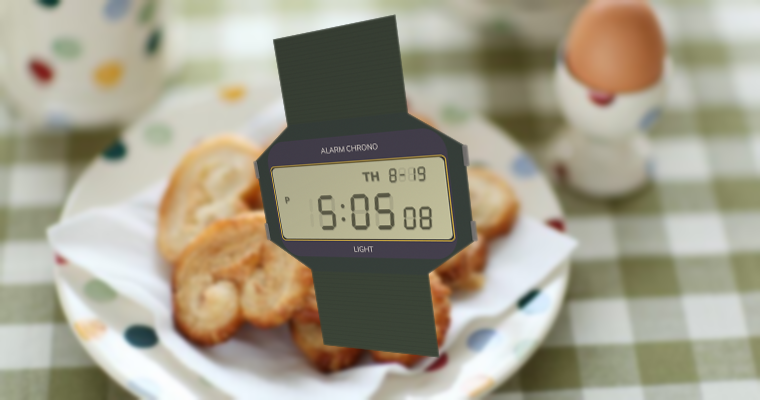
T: 5 h 05 min 08 s
